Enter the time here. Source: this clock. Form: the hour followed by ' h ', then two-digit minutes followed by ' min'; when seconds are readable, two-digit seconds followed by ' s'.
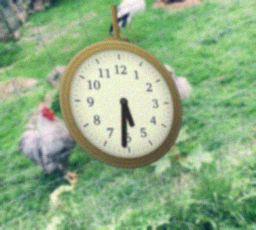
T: 5 h 31 min
